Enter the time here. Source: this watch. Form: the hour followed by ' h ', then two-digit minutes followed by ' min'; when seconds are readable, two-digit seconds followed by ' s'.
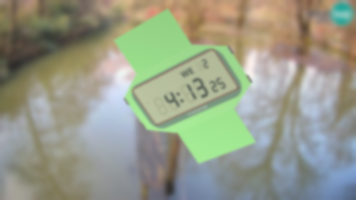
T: 4 h 13 min
